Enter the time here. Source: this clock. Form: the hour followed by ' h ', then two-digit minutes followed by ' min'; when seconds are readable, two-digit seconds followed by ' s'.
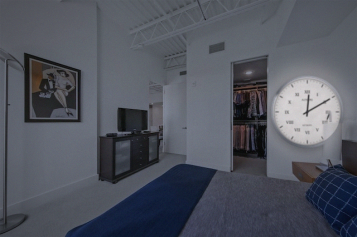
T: 12 h 10 min
